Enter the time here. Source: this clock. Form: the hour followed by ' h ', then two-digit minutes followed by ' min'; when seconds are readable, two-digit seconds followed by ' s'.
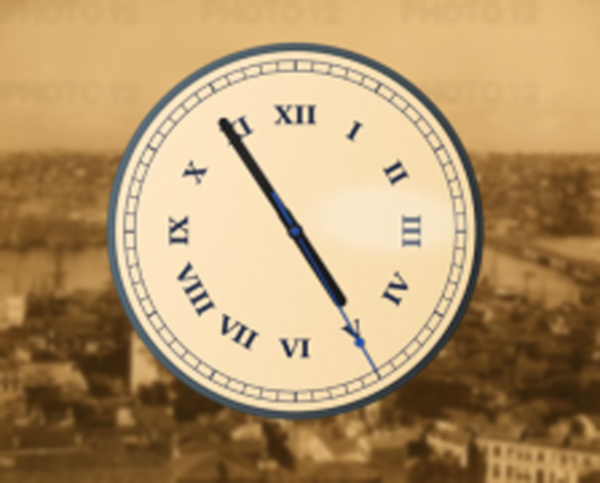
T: 4 h 54 min 25 s
